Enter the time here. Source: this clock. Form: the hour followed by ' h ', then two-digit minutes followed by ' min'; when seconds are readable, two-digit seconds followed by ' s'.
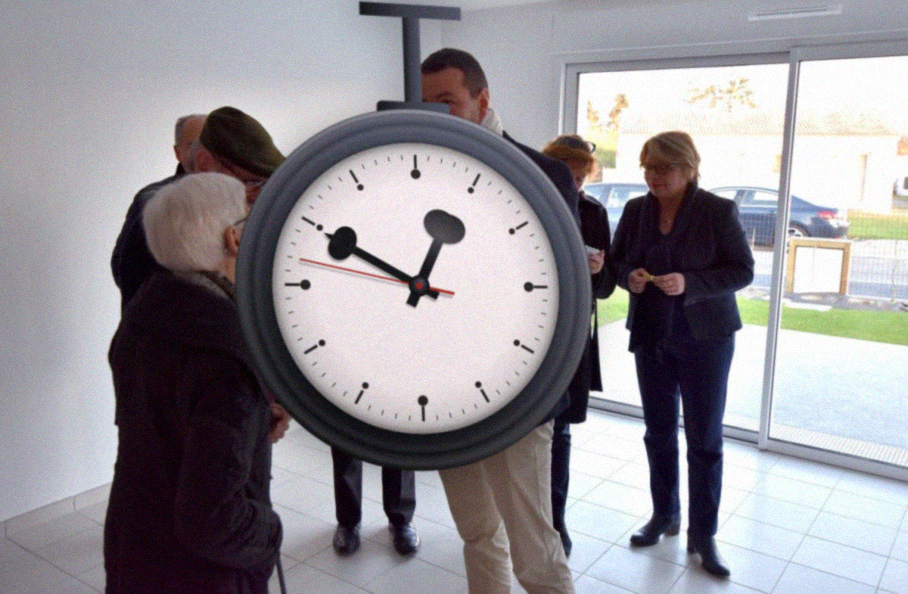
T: 12 h 49 min 47 s
